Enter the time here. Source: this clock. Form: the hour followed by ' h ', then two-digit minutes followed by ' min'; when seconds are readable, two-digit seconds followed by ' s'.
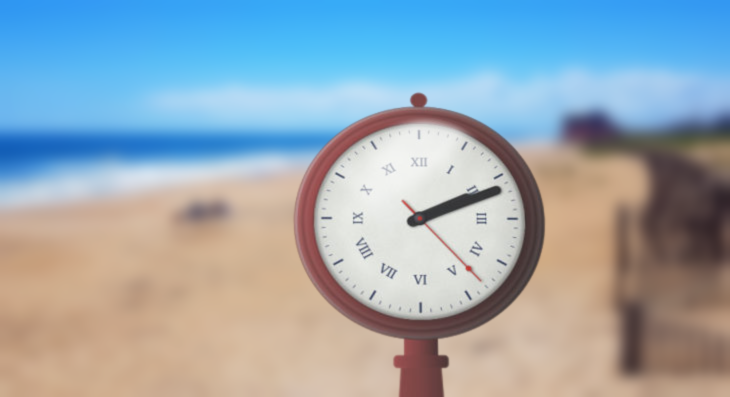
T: 2 h 11 min 23 s
